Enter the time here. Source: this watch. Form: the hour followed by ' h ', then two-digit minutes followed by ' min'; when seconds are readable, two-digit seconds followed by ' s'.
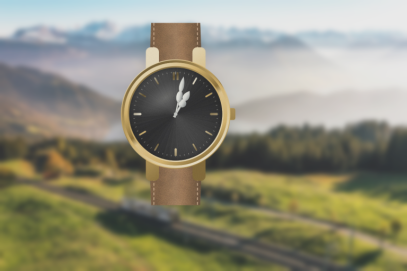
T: 1 h 02 min
